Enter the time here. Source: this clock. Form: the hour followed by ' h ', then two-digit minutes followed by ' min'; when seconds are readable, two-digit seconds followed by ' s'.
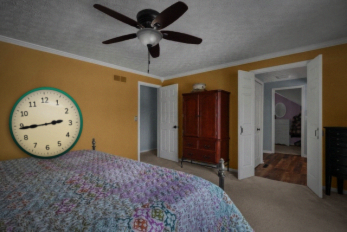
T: 2 h 44 min
